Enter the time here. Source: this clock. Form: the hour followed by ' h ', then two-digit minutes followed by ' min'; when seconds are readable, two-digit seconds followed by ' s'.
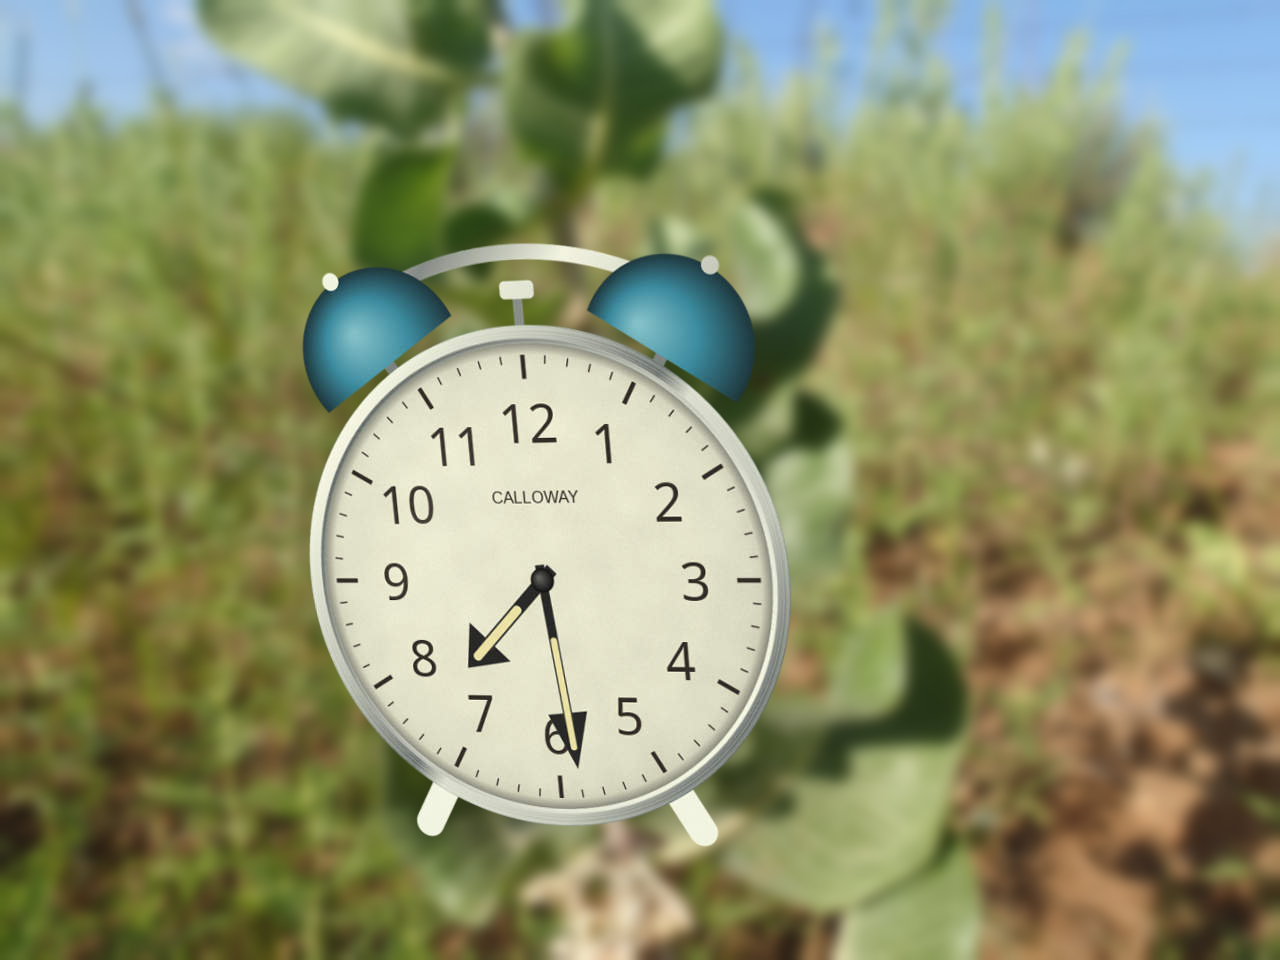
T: 7 h 29 min
